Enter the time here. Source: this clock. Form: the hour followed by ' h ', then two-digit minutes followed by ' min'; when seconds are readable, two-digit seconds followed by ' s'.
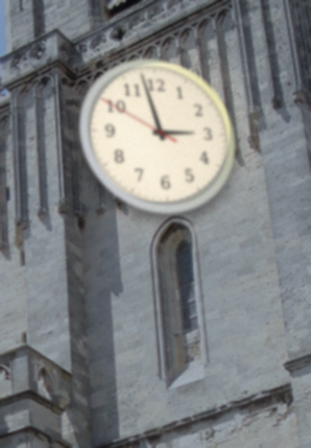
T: 2 h 57 min 50 s
